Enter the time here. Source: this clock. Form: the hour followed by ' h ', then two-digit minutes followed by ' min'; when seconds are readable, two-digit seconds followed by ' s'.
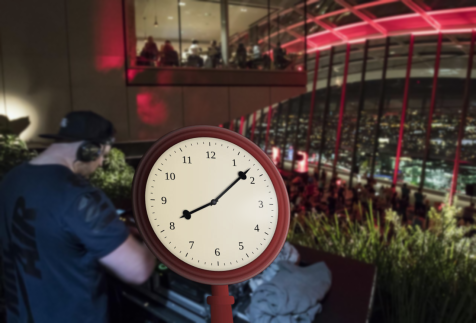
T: 8 h 08 min
